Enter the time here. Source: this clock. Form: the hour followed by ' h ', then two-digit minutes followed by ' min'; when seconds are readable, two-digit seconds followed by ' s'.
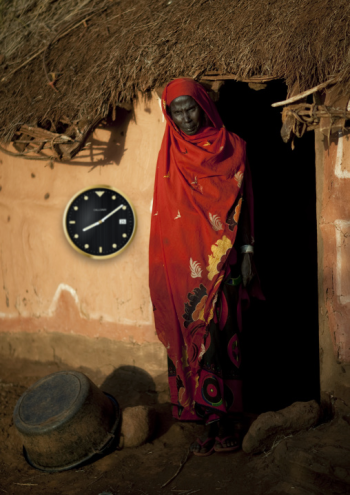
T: 8 h 09 min
